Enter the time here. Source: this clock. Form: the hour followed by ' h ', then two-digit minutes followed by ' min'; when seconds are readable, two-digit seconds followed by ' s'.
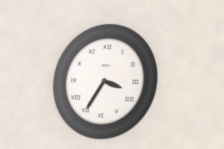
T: 3 h 35 min
